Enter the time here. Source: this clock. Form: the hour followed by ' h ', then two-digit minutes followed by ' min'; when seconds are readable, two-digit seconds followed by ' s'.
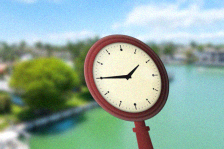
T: 1 h 45 min
